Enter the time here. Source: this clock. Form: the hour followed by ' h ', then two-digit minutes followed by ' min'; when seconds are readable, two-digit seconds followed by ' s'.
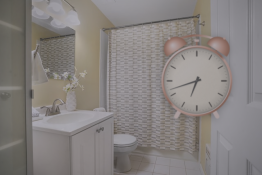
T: 6 h 42 min
